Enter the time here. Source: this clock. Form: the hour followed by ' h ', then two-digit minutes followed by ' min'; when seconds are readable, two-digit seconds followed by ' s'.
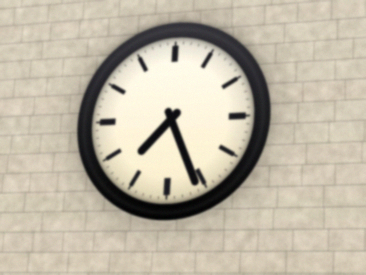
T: 7 h 26 min
